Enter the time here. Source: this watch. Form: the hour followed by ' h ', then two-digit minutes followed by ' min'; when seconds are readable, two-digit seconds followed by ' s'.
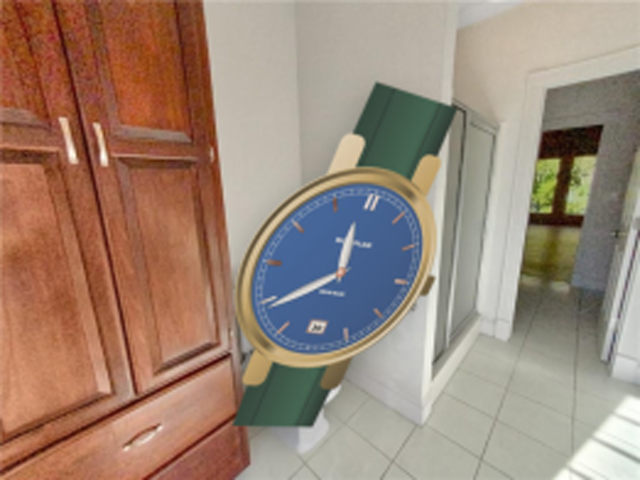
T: 11 h 39 min
